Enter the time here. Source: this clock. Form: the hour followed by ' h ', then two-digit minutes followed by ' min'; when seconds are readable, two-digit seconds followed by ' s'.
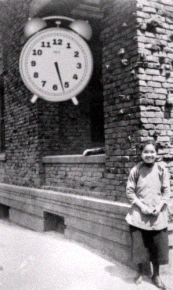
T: 5 h 27 min
